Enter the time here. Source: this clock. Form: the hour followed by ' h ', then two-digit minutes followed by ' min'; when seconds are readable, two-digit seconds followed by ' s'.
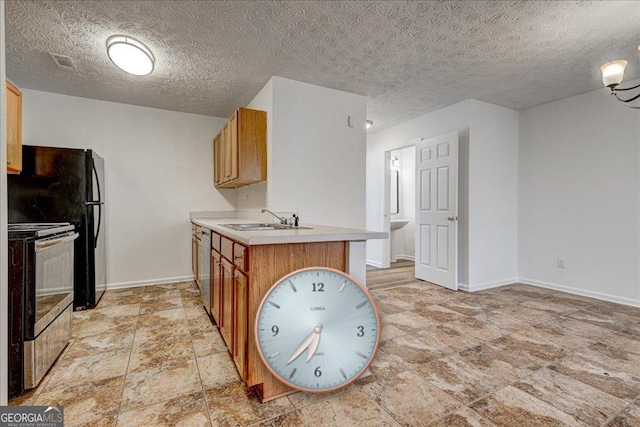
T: 6 h 37 min
